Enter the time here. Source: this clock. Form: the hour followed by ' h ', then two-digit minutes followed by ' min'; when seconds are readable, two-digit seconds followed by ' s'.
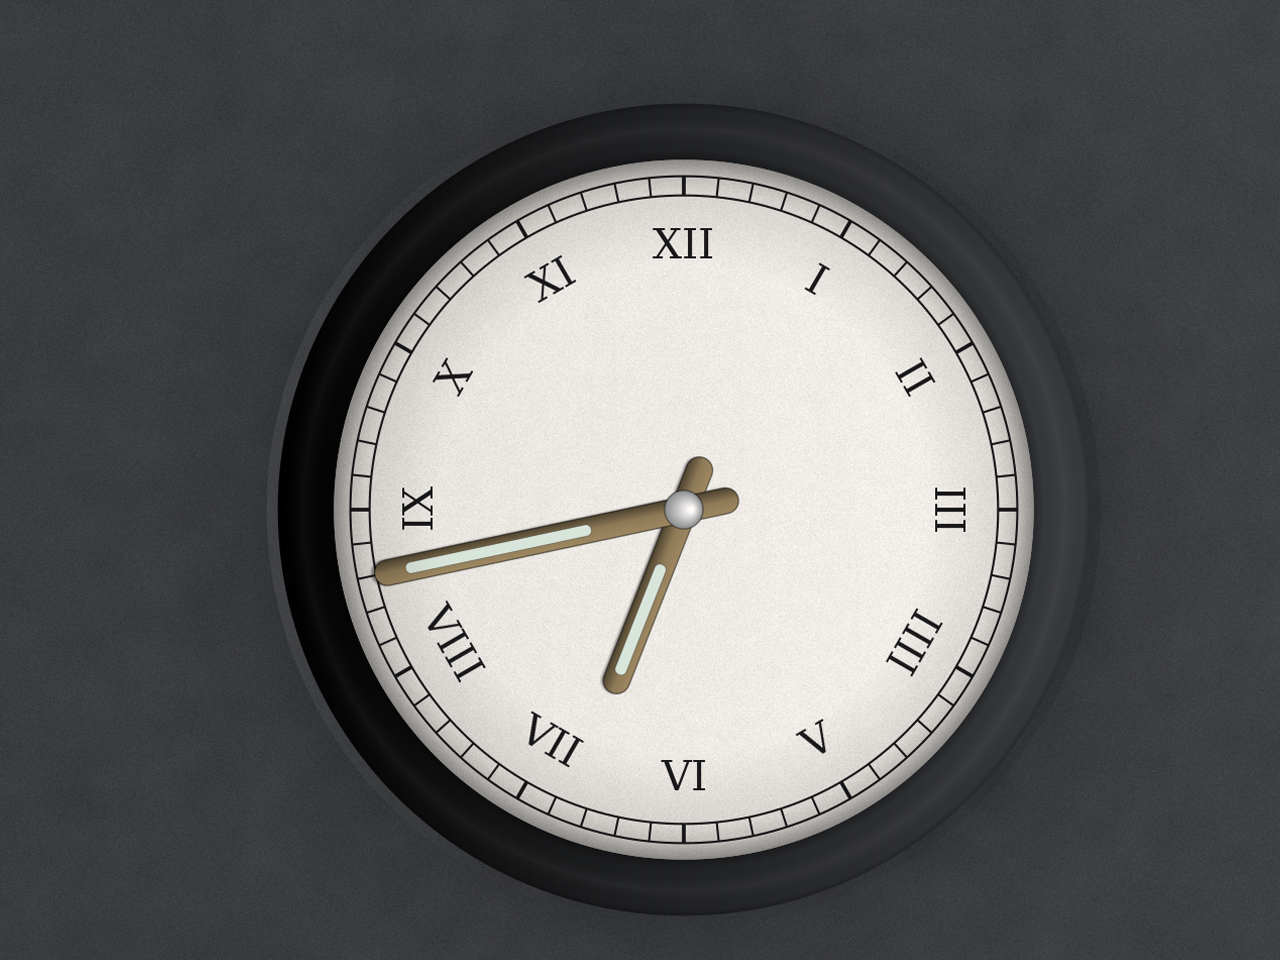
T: 6 h 43 min
